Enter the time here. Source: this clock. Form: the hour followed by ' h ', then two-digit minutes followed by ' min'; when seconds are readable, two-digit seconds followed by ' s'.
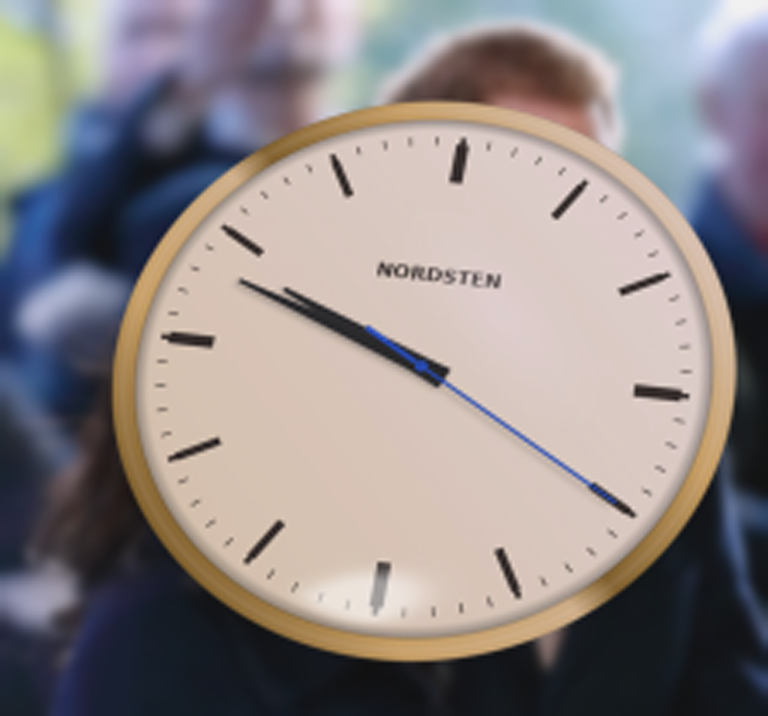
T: 9 h 48 min 20 s
